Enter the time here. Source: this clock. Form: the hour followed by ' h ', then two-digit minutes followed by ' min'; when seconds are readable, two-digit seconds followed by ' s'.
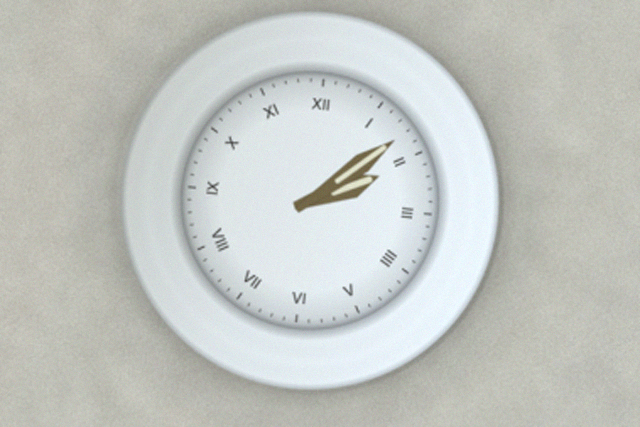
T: 2 h 08 min
